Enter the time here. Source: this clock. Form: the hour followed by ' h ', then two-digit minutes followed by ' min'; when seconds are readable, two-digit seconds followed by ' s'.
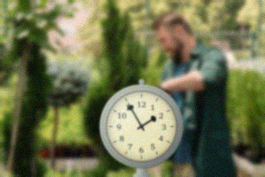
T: 1 h 55 min
